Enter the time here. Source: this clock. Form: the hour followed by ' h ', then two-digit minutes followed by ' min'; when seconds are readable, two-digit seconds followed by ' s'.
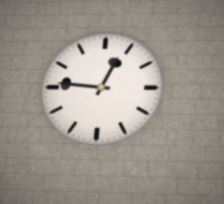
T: 12 h 46 min
